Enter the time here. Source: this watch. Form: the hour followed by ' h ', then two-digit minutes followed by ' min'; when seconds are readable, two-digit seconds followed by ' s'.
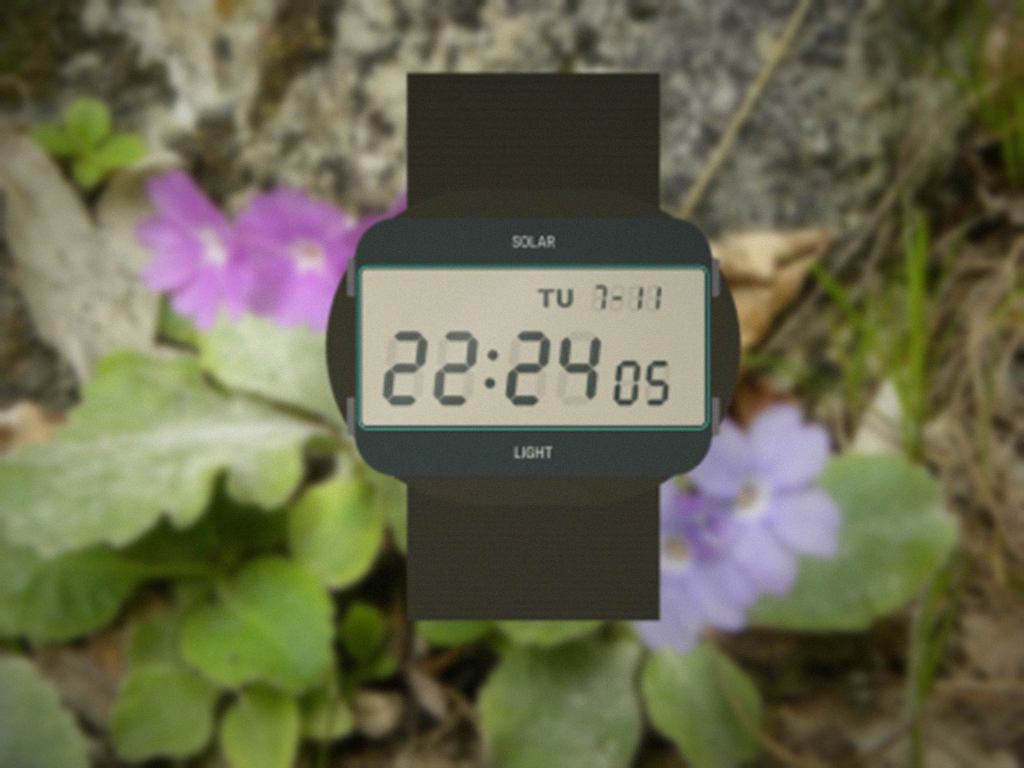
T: 22 h 24 min 05 s
